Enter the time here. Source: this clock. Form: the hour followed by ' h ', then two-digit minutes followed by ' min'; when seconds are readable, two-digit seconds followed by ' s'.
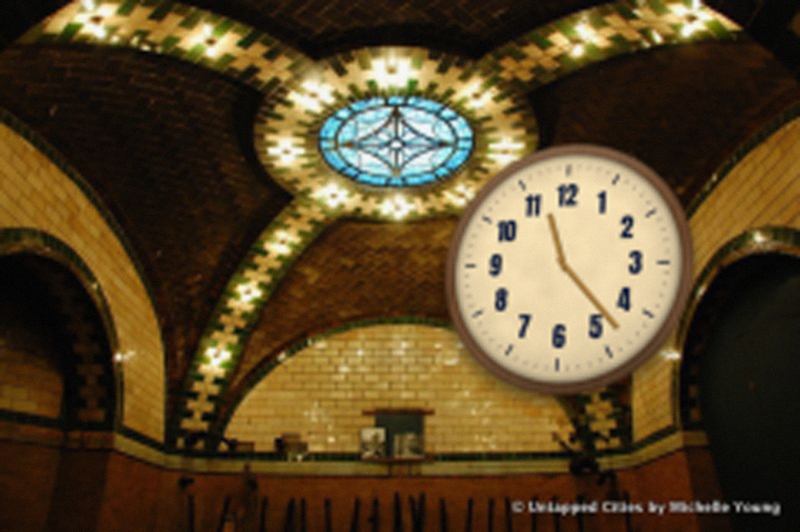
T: 11 h 23 min
